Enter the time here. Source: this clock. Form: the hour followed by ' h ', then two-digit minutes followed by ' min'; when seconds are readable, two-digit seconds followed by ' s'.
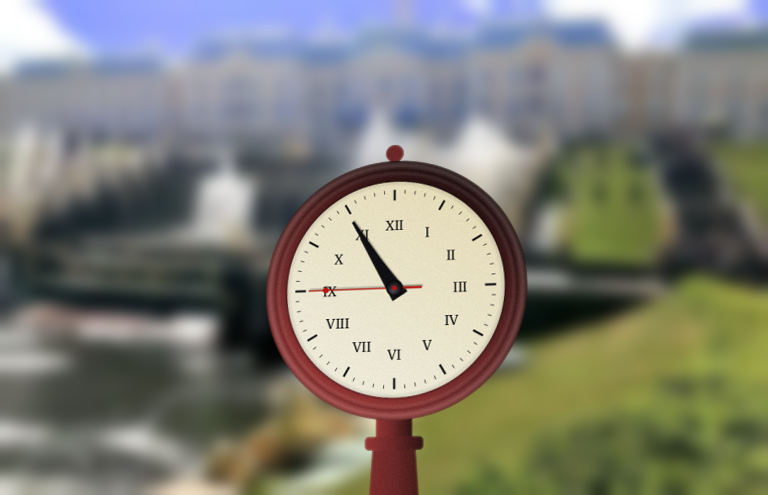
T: 10 h 54 min 45 s
